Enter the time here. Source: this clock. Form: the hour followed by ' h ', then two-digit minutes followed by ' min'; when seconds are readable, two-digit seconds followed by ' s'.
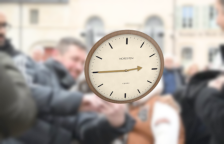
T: 2 h 45 min
